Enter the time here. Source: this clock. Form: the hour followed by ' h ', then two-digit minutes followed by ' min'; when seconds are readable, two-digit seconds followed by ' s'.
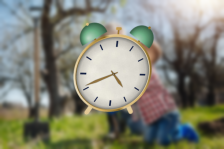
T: 4 h 41 min
